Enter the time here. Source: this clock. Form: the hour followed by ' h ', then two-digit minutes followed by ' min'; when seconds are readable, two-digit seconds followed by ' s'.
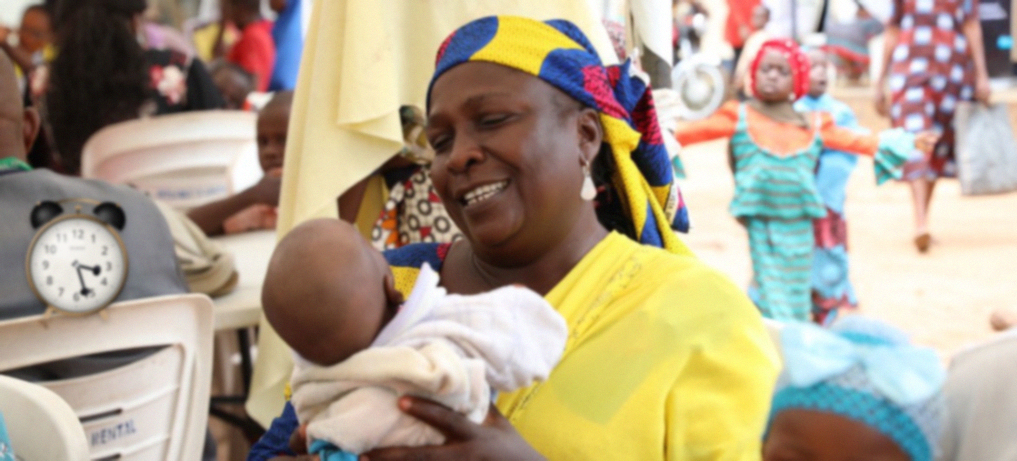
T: 3 h 27 min
